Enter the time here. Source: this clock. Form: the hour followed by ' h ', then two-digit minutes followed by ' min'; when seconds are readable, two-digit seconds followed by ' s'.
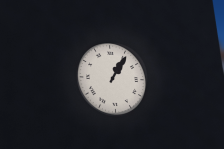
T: 1 h 06 min
